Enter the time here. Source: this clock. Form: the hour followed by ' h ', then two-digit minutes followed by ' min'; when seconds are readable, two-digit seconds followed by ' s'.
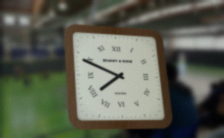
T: 7 h 49 min
